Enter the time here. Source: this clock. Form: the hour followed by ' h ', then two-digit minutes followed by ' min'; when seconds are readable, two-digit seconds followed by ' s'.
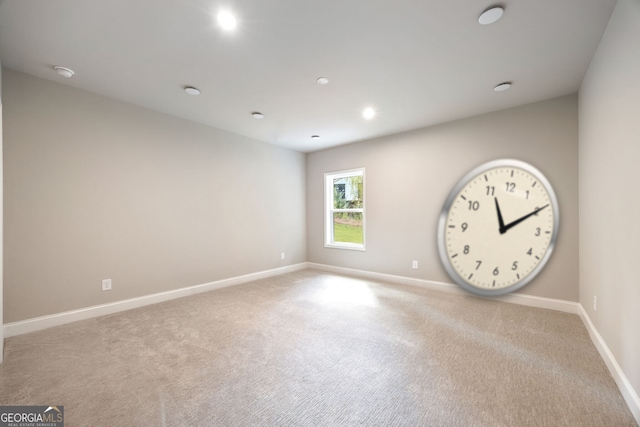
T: 11 h 10 min
